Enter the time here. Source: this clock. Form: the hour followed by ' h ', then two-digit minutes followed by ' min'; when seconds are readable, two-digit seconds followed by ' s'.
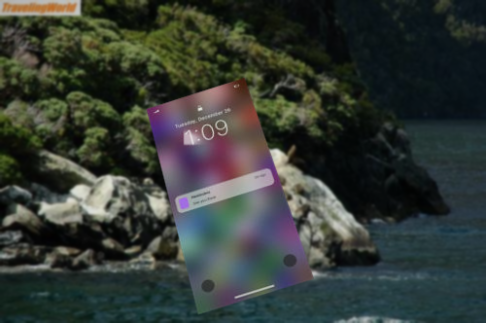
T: 1 h 09 min
